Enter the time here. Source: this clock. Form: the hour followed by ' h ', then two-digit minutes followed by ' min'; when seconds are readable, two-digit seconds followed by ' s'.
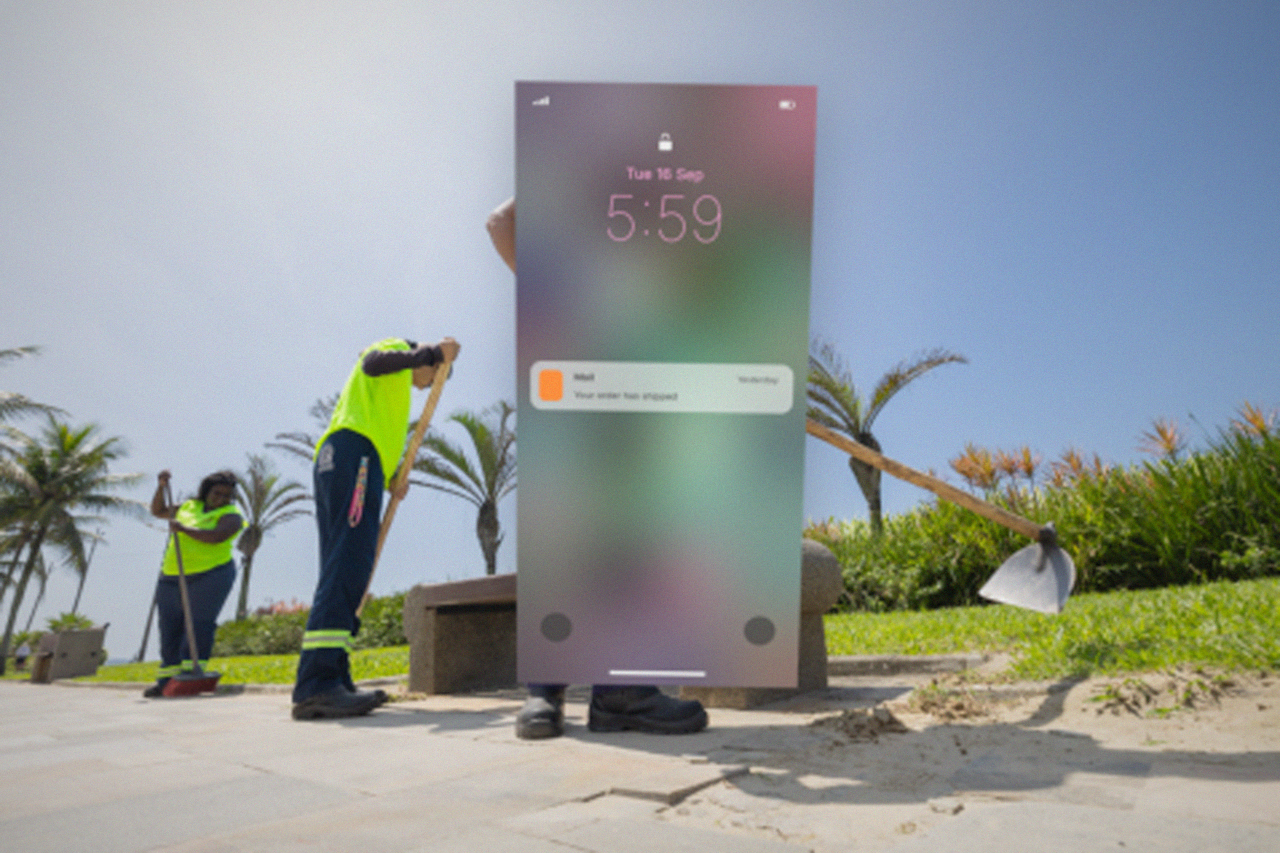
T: 5 h 59 min
